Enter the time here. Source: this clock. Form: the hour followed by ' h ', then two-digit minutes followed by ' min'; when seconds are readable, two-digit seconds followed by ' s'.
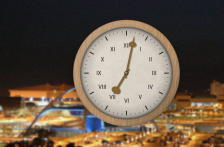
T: 7 h 02 min
